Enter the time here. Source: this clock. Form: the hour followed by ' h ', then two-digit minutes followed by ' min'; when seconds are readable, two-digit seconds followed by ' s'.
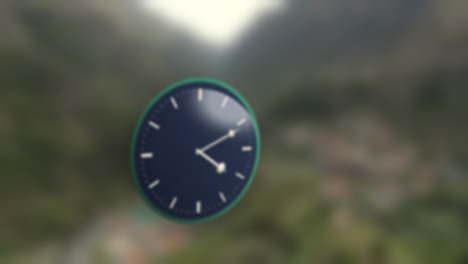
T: 4 h 11 min
